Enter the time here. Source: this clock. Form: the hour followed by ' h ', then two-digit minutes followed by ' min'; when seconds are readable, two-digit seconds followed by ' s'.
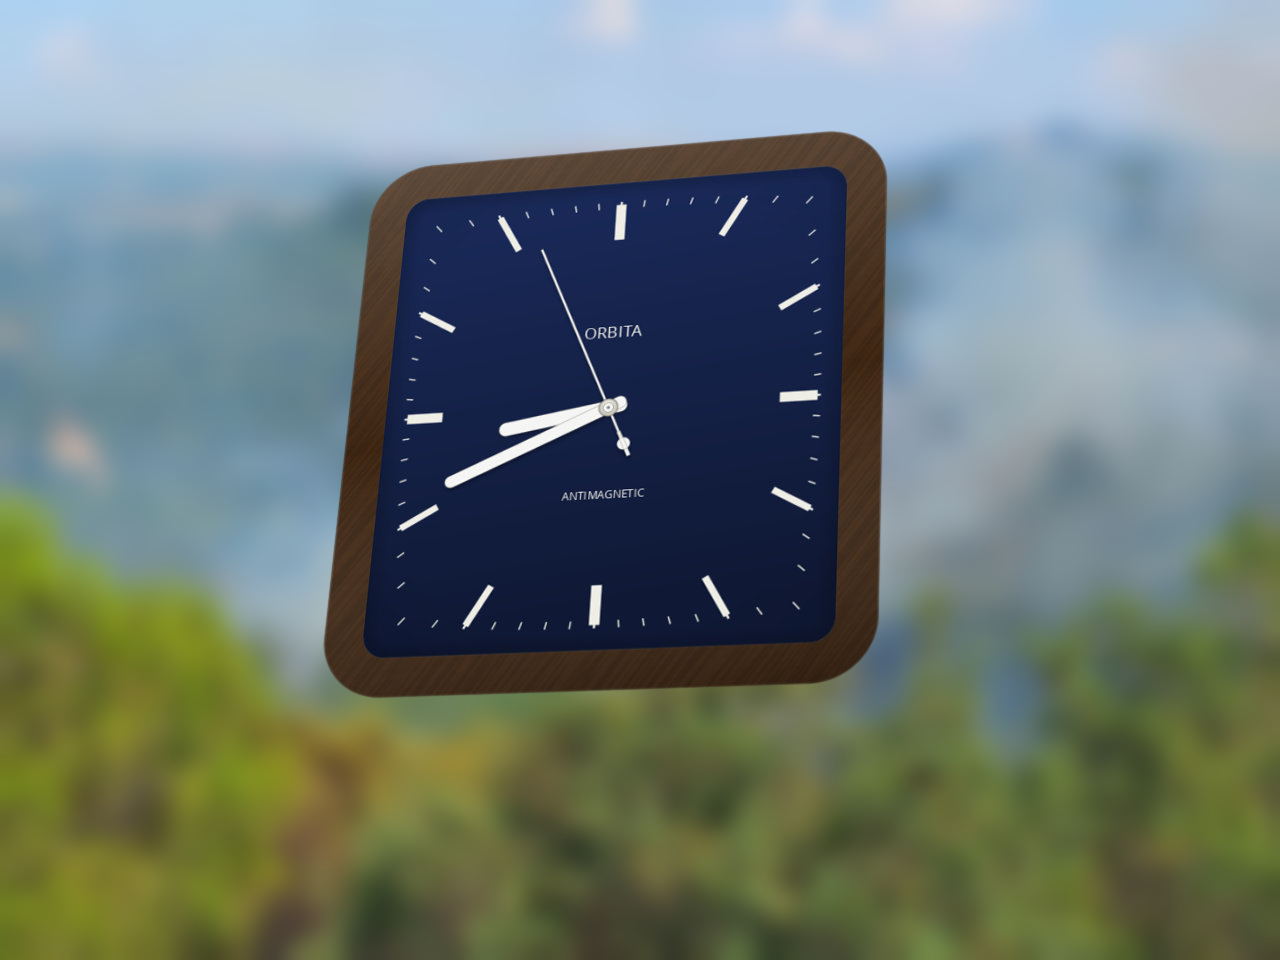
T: 8 h 40 min 56 s
